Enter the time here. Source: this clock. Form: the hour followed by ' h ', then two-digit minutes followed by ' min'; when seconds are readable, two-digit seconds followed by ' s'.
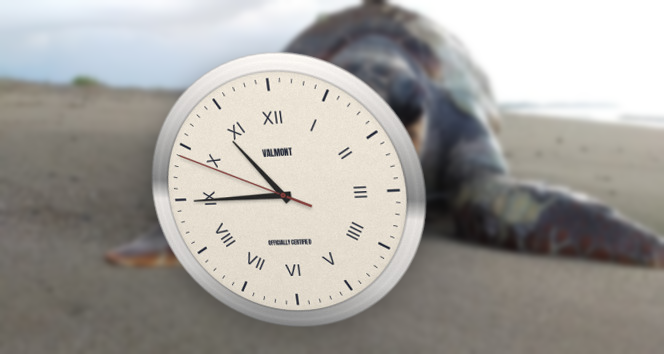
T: 10 h 44 min 49 s
